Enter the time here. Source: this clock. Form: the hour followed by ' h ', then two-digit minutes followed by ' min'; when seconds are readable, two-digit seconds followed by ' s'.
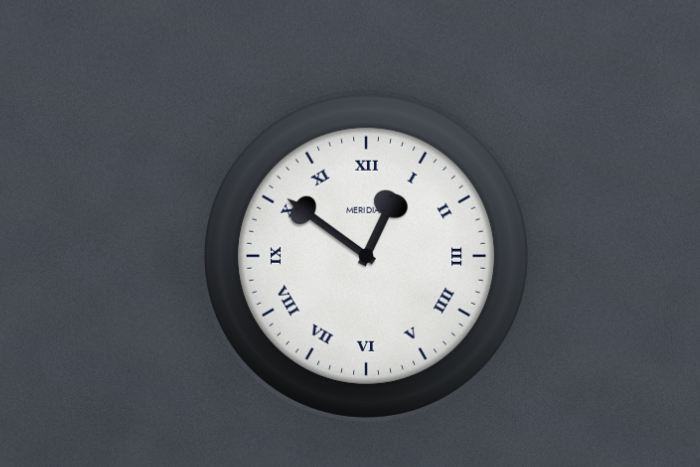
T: 12 h 51 min
